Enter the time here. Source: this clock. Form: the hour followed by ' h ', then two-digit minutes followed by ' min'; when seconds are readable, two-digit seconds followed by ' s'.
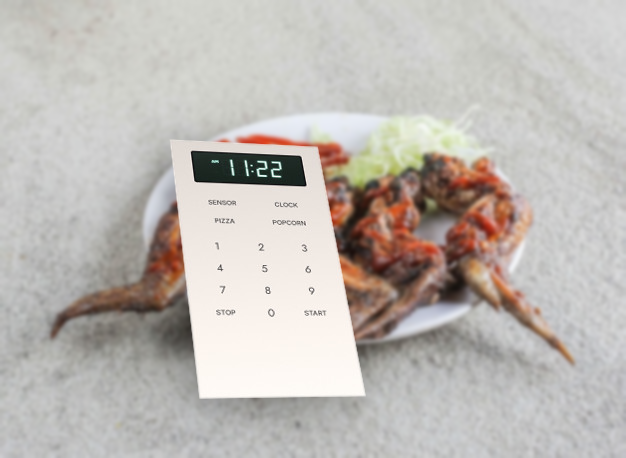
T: 11 h 22 min
